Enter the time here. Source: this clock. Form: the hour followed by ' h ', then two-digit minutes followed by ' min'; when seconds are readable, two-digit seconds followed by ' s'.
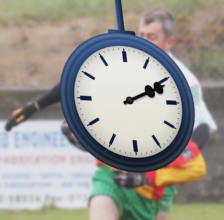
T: 2 h 11 min
